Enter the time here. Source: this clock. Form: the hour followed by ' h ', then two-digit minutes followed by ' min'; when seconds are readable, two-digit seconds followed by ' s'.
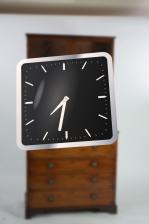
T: 7 h 32 min
